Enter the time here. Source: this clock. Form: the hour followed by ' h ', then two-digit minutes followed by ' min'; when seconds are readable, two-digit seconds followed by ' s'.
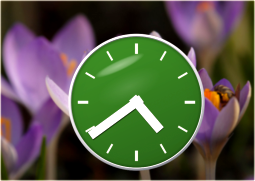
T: 4 h 39 min
